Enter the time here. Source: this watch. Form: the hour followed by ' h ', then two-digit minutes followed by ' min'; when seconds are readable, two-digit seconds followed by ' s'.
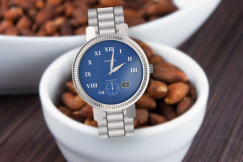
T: 2 h 02 min
